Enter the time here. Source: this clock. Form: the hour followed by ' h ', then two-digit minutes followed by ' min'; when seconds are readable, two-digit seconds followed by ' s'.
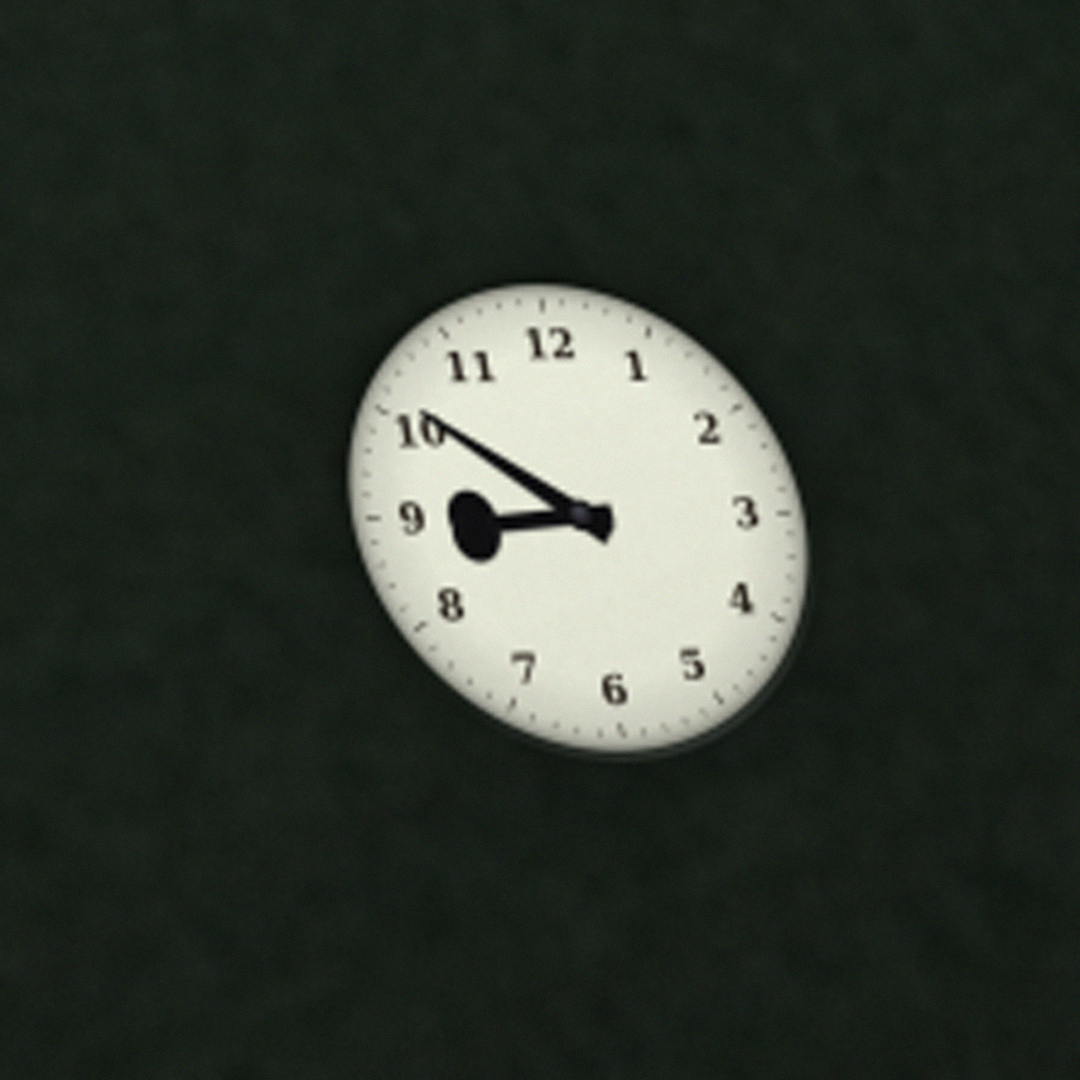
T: 8 h 51 min
